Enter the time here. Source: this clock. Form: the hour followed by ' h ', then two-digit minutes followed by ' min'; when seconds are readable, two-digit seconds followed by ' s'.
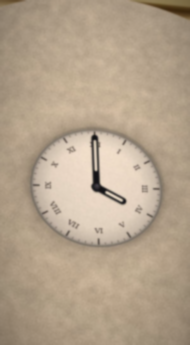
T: 4 h 00 min
